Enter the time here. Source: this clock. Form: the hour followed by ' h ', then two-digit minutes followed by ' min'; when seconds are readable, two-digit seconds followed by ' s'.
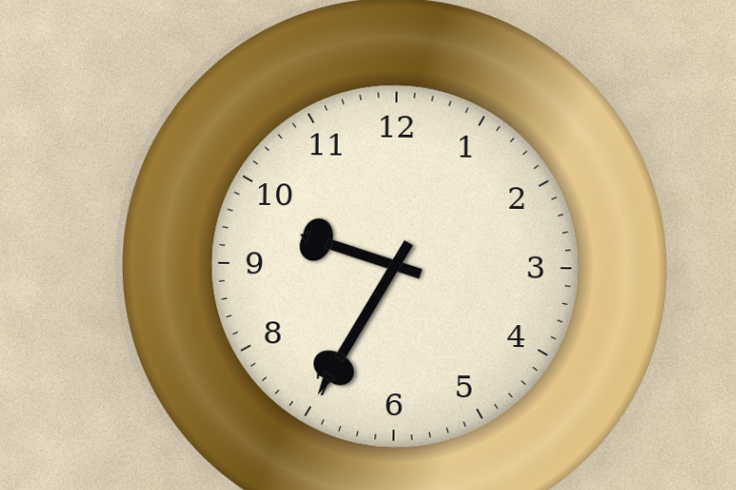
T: 9 h 35 min
